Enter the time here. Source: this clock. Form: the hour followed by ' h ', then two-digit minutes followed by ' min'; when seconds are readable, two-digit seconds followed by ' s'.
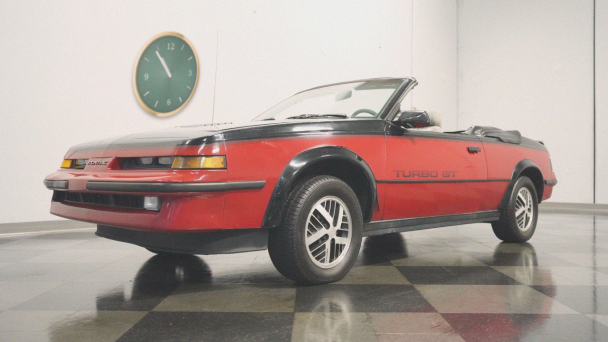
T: 10 h 54 min
